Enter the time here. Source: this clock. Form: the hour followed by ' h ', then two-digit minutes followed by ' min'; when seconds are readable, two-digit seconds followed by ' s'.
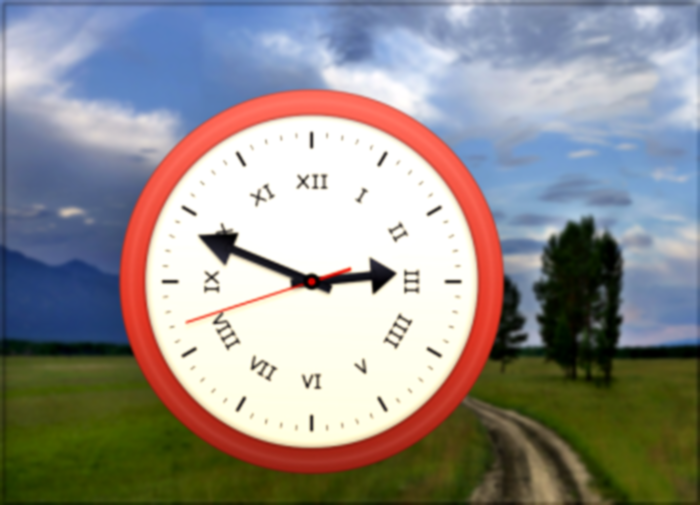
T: 2 h 48 min 42 s
